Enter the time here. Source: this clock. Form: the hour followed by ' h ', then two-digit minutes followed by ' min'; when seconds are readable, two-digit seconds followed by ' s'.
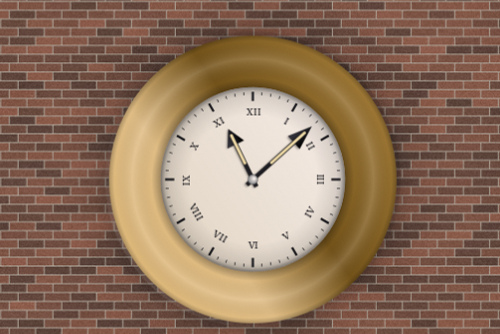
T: 11 h 08 min
